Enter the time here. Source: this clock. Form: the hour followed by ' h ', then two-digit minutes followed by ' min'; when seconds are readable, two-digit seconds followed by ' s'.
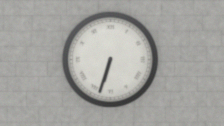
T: 6 h 33 min
